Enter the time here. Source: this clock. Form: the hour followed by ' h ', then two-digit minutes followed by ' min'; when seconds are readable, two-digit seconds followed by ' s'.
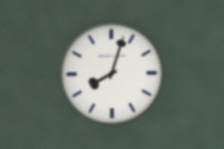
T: 8 h 03 min
